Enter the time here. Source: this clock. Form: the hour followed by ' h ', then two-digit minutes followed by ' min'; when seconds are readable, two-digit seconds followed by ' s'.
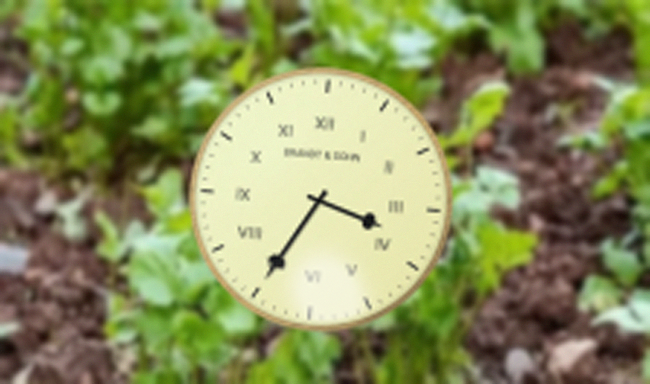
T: 3 h 35 min
